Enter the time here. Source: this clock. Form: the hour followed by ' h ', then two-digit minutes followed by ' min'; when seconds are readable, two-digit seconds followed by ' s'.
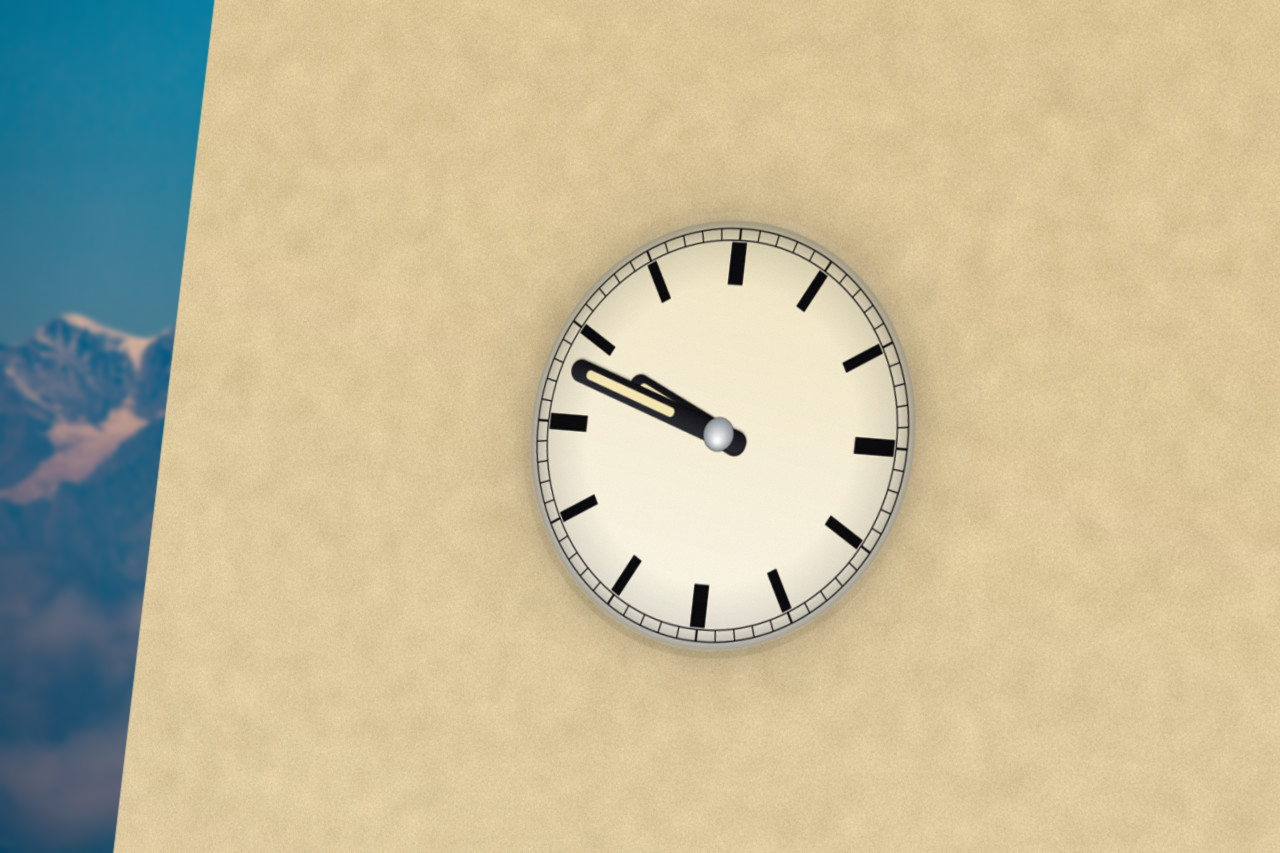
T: 9 h 48 min
